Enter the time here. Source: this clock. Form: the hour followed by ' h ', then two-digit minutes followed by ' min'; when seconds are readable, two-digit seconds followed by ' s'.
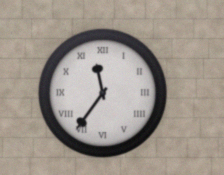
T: 11 h 36 min
